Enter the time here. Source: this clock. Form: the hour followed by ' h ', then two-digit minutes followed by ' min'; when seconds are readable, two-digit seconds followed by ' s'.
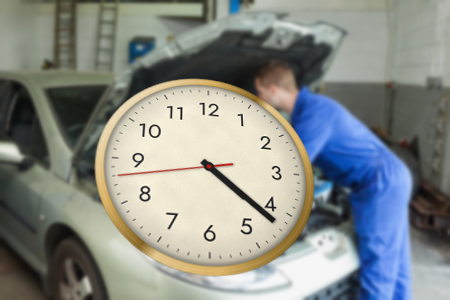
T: 4 h 21 min 43 s
